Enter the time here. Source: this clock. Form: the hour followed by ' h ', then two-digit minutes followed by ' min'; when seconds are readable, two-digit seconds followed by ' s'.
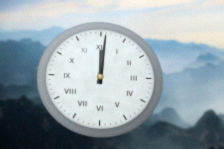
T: 12 h 01 min
